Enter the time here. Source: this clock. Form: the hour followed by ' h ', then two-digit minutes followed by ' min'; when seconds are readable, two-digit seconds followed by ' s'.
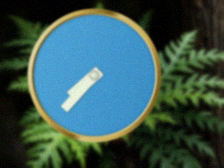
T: 7 h 37 min
